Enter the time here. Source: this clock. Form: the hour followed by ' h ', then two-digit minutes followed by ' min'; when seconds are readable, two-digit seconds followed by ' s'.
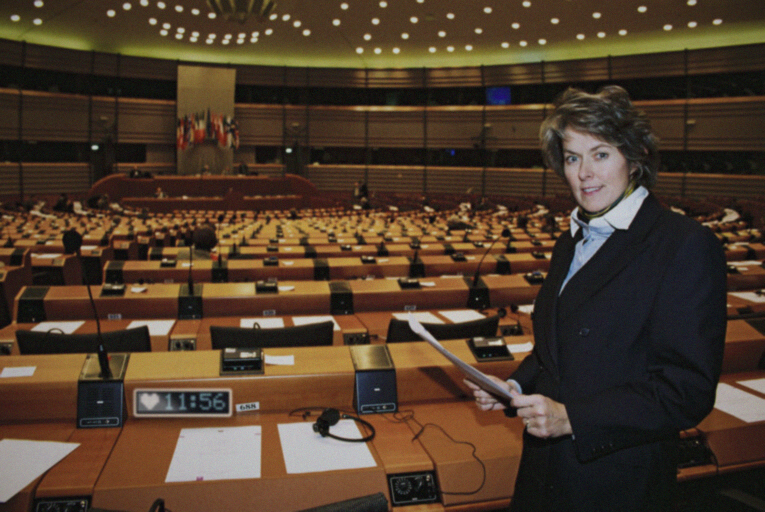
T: 11 h 56 min
